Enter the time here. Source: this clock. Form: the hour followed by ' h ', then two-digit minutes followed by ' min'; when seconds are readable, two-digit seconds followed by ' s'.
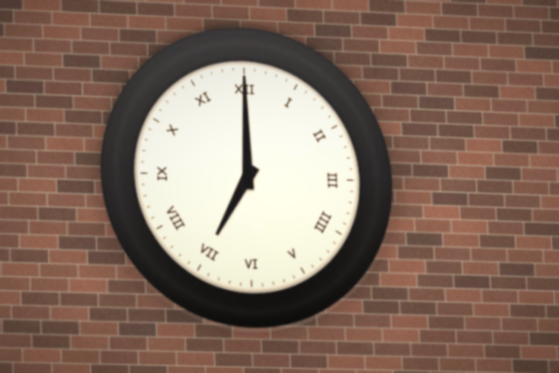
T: 7 h 00 min
